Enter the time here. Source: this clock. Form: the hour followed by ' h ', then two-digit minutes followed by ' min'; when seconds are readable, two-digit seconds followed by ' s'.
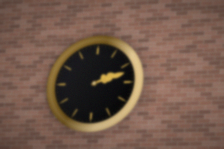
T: 2 h 12 min
